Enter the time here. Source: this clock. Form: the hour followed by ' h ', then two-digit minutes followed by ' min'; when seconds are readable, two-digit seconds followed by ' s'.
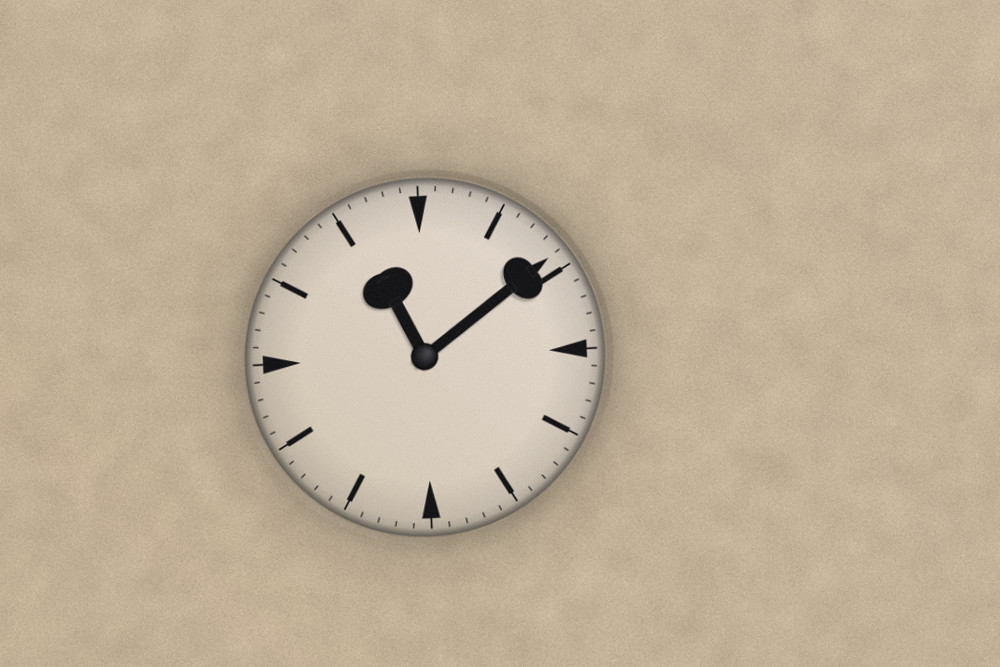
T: 11 h 09 min
